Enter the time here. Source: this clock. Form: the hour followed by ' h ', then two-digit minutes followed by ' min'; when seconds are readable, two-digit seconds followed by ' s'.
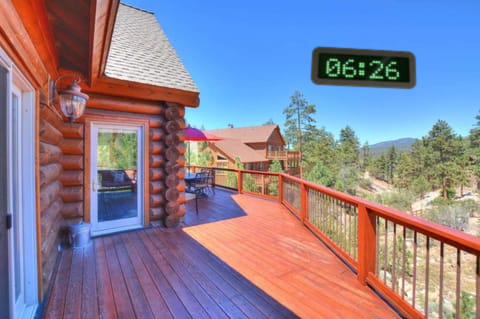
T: 6 h 26 min
